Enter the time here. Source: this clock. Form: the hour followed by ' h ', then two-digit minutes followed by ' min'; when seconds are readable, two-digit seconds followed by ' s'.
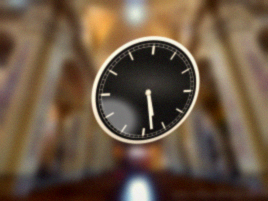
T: 5 h 28 min
